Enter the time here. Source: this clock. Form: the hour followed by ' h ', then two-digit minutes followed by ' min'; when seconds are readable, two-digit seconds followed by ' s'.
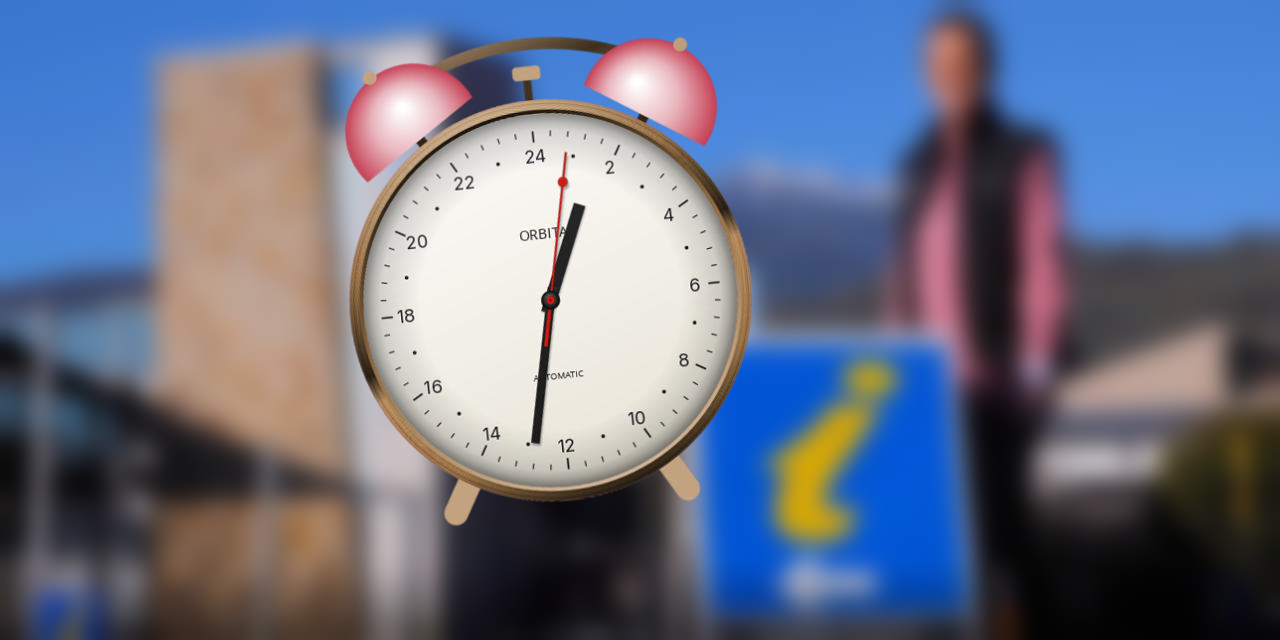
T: 1 h 32 min 02 s
